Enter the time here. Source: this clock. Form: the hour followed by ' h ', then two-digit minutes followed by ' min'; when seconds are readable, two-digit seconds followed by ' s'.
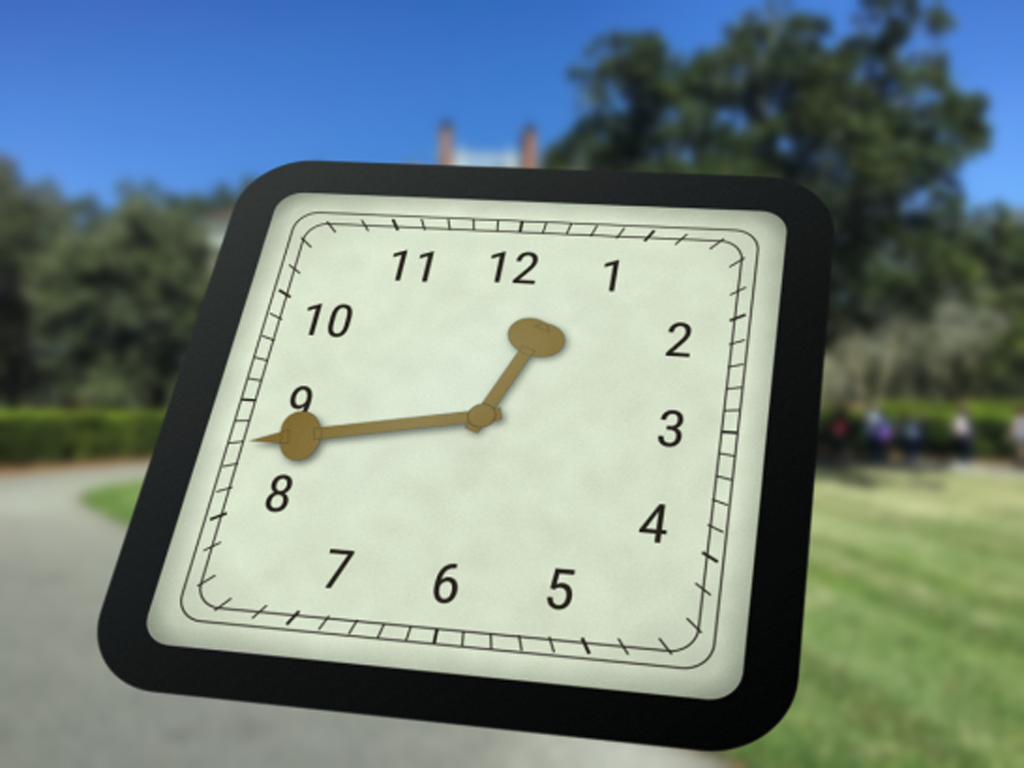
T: 12 h 43 min
